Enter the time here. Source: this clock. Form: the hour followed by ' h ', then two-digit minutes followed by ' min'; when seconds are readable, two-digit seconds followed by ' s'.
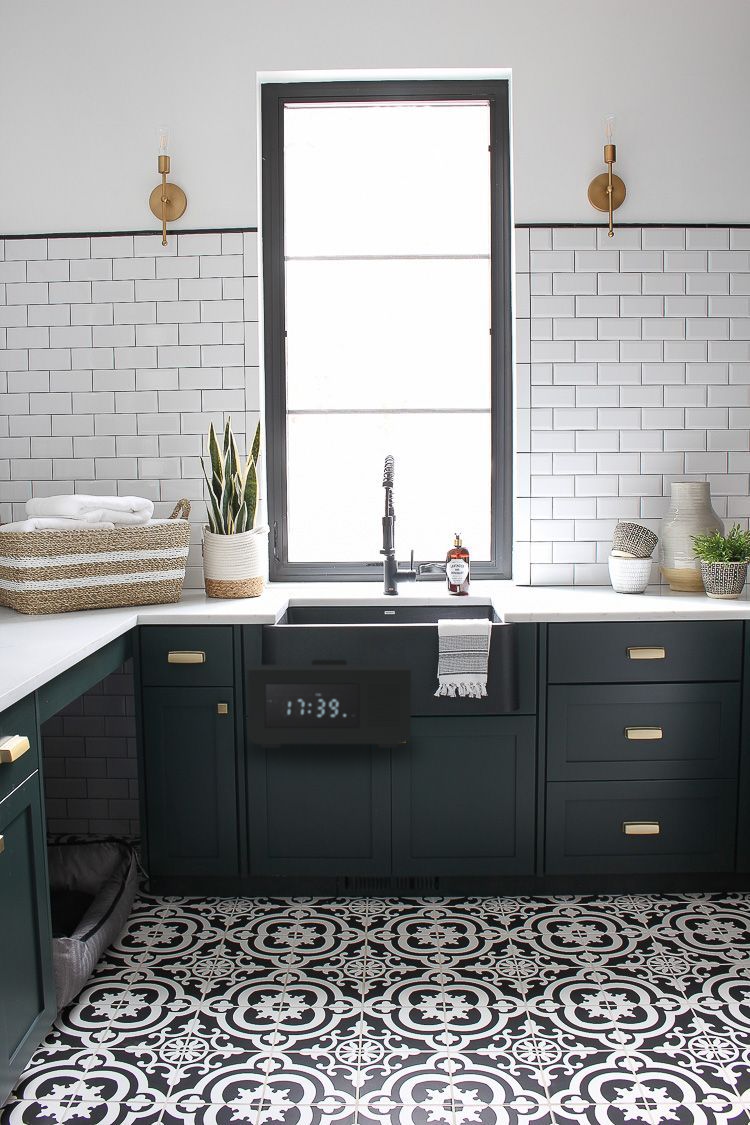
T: 17 h 39 min
